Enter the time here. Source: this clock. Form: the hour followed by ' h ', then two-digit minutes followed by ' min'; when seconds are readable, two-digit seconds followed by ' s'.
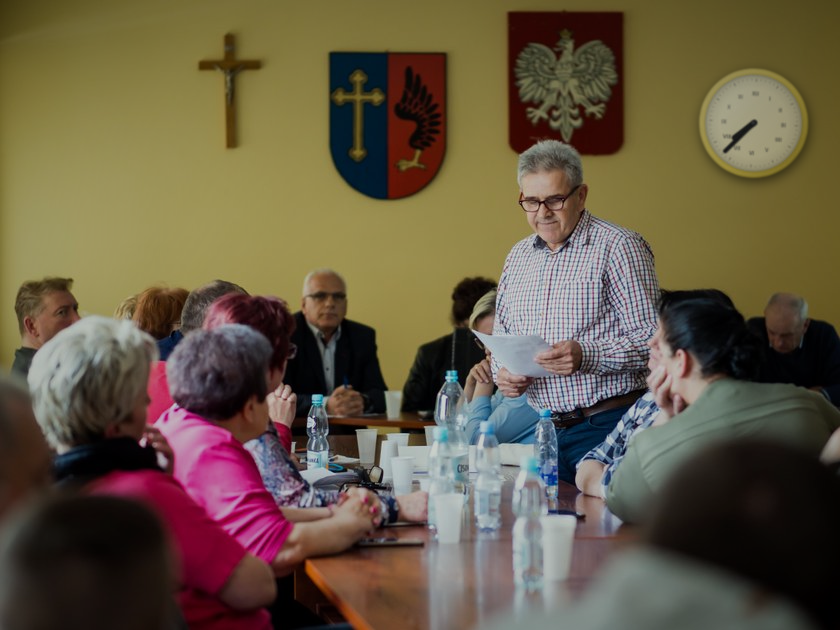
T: 7 h 37 min
